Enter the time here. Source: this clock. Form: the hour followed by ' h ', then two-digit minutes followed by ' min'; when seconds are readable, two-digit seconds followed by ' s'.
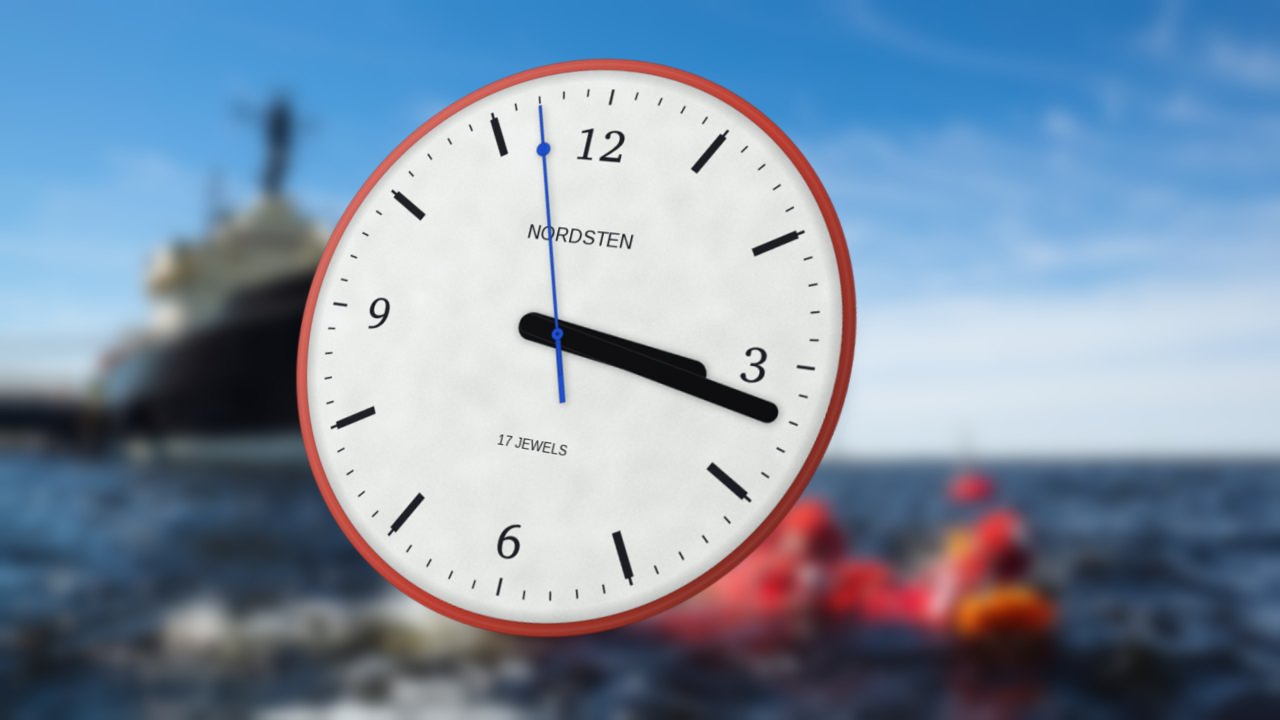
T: 3 h 16 min 57 s
